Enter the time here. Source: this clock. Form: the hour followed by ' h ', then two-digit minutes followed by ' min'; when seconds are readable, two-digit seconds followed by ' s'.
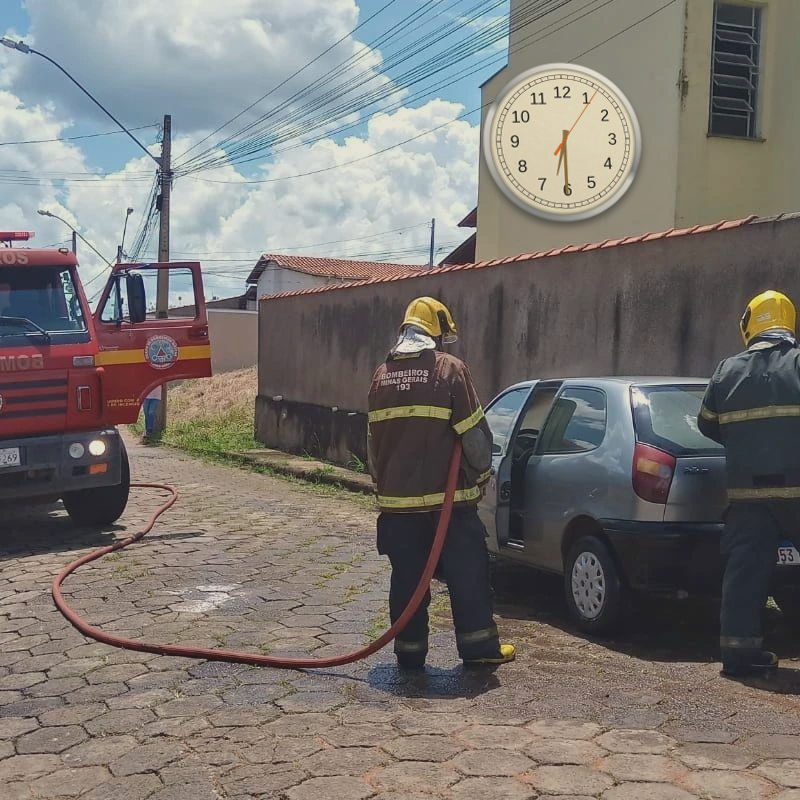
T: 6 h 30 min 06 s
